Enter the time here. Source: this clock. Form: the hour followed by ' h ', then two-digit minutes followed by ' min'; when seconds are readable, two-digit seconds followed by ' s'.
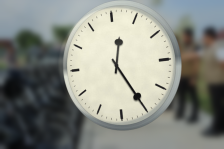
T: 12 h 25 min
